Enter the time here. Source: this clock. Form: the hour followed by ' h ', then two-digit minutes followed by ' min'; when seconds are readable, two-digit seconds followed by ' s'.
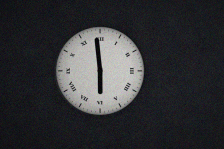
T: 5 h 59 min
